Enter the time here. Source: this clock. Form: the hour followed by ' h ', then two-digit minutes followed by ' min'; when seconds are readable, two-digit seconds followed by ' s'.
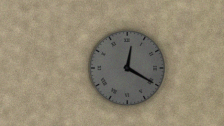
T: 12 h 20 min
